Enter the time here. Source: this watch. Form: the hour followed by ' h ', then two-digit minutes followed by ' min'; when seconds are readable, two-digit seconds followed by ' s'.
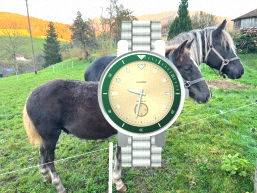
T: 9 h 32 min
